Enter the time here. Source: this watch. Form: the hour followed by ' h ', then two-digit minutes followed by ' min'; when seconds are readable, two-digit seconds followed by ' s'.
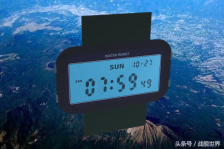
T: 7 h 59 min 49 s
